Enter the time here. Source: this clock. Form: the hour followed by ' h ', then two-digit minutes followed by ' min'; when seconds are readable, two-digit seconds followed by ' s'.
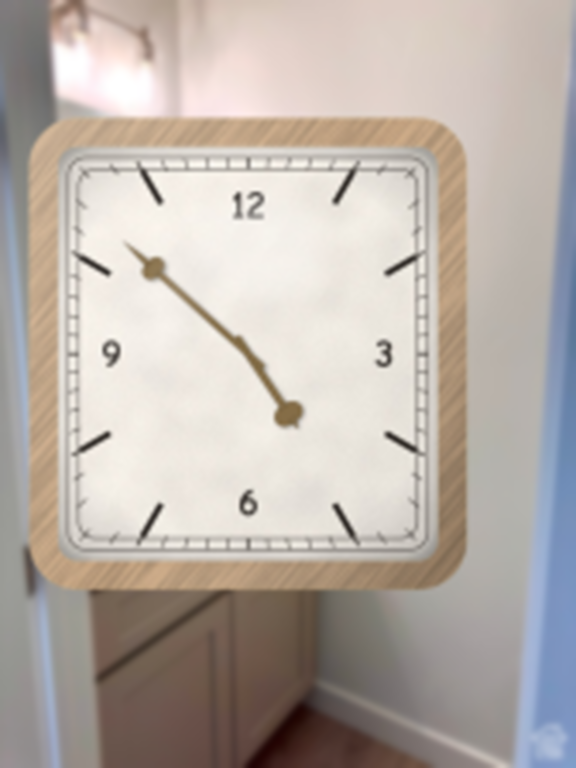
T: 4 h 52 min
